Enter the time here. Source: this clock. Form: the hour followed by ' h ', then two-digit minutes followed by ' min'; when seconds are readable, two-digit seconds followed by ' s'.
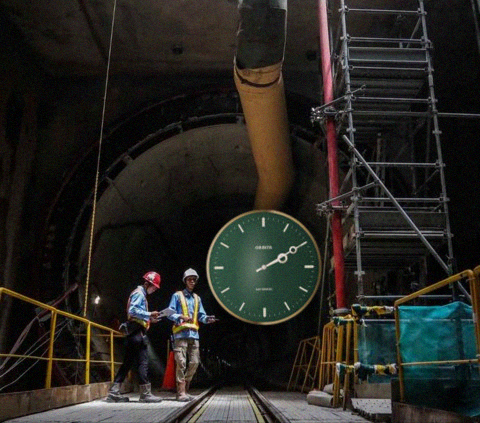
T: 2 h 10 min
